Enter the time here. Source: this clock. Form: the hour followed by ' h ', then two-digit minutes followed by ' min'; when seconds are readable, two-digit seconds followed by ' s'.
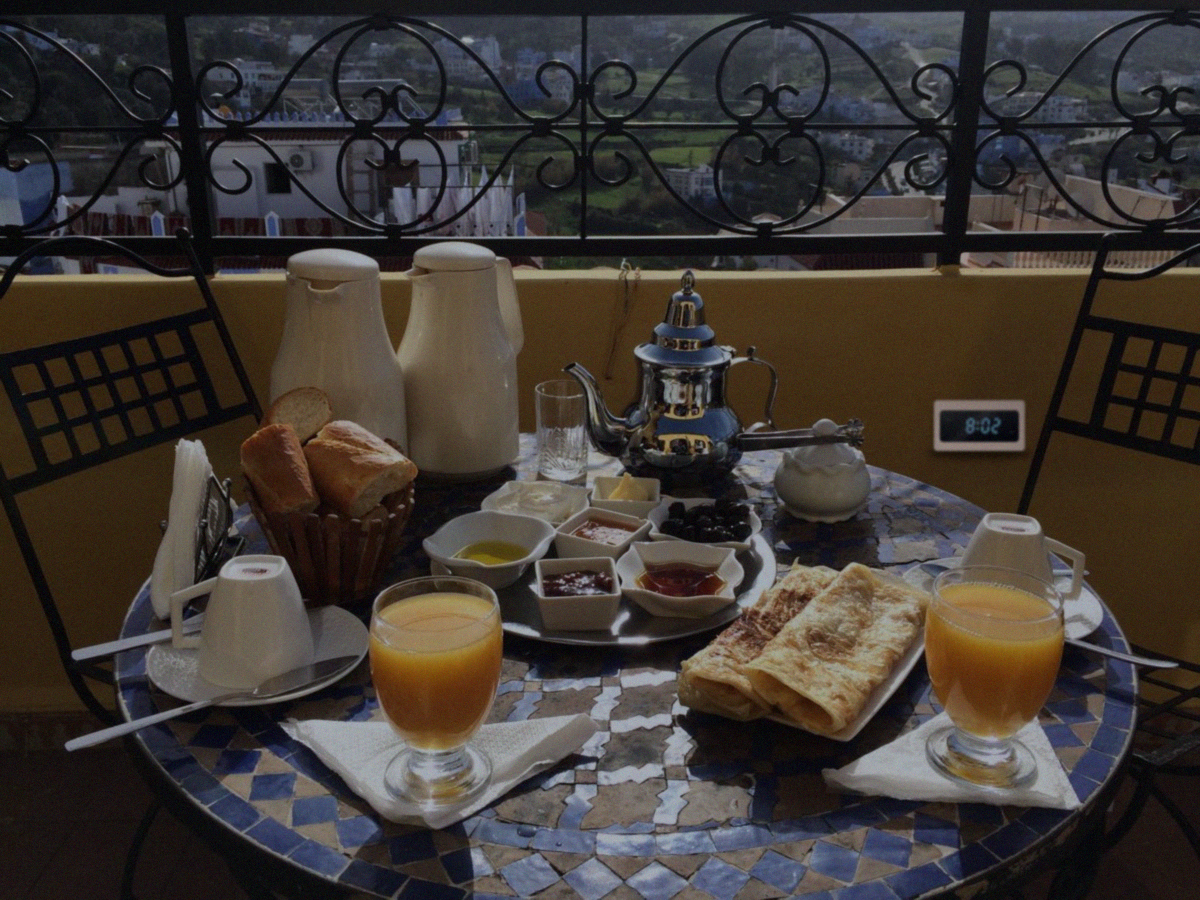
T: 8 h 02 min
